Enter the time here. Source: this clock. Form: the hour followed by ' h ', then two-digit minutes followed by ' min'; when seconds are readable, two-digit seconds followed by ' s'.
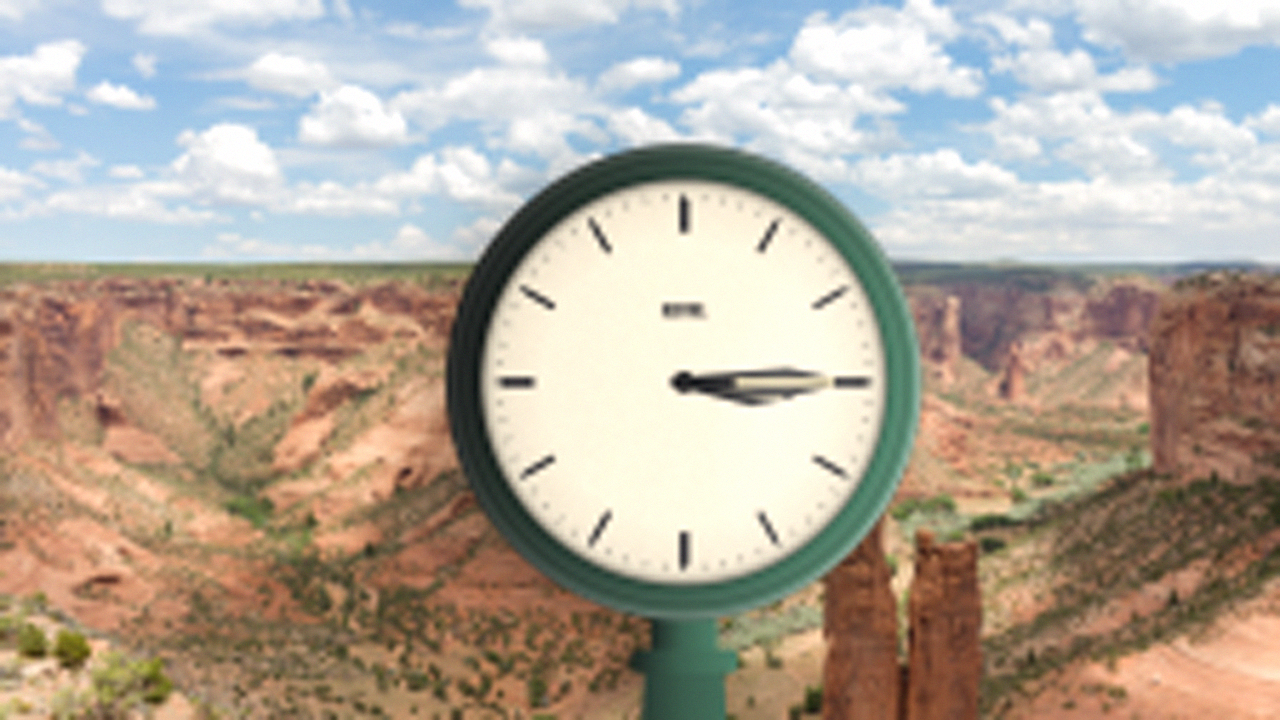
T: 3 h 15 min
